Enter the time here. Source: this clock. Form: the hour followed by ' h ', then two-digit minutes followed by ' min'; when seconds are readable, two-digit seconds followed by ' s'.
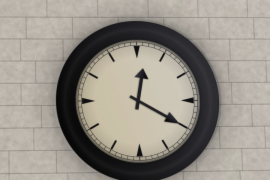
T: 12 h 20 min
